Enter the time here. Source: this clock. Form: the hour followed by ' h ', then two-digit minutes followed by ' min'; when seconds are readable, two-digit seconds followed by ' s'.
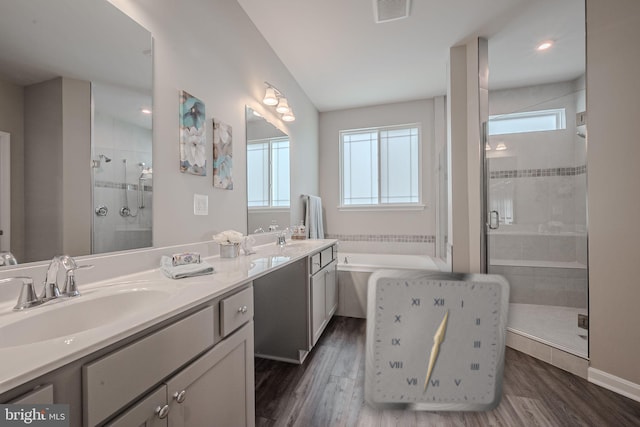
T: 12 h 32 min
